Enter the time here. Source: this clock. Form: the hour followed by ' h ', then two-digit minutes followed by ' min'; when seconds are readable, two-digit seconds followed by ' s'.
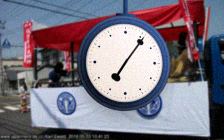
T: 7 h 06 min
